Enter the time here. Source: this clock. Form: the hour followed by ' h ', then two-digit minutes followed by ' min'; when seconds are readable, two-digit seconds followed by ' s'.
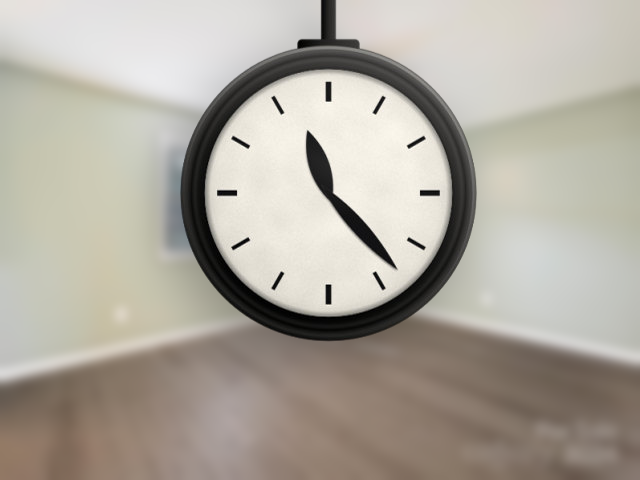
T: 11 h 23 min
